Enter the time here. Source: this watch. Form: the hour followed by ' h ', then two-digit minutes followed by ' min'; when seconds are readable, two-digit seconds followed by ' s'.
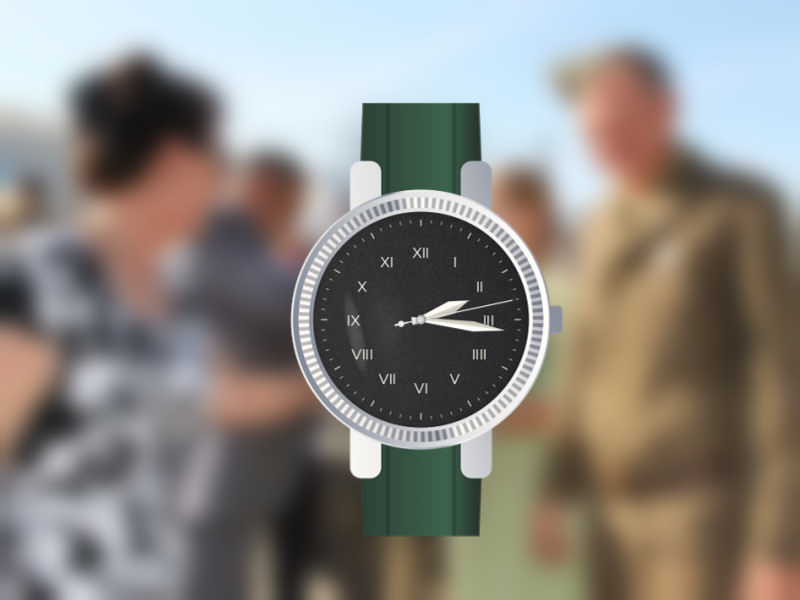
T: 2 h 16 min 13 s
